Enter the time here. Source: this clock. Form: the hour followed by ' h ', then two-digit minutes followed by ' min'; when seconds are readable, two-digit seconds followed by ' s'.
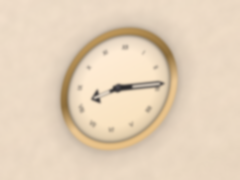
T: 8 h 14 min
